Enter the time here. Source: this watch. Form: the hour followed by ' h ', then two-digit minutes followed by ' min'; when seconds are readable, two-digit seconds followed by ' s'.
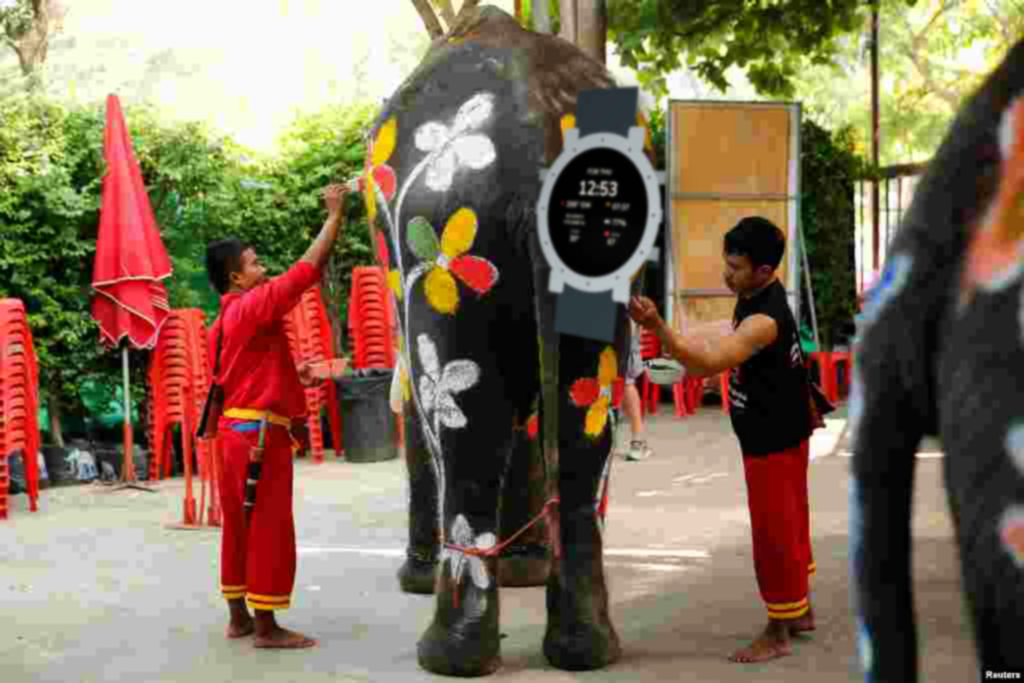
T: 12 h 53 min
